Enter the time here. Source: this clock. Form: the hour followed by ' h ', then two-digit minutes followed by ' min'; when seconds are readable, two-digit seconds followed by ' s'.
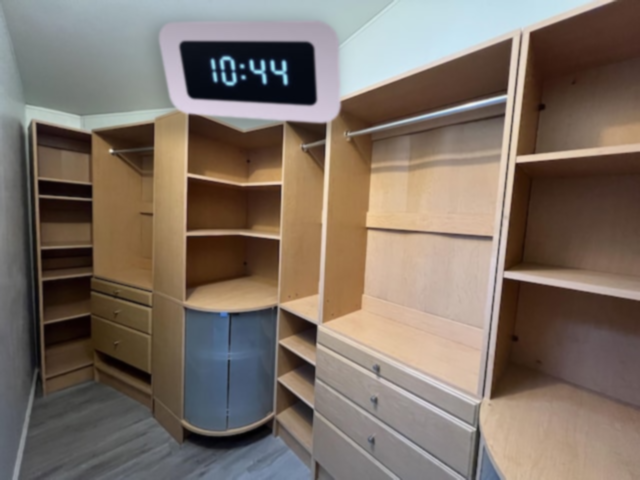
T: 10 h 44 min
